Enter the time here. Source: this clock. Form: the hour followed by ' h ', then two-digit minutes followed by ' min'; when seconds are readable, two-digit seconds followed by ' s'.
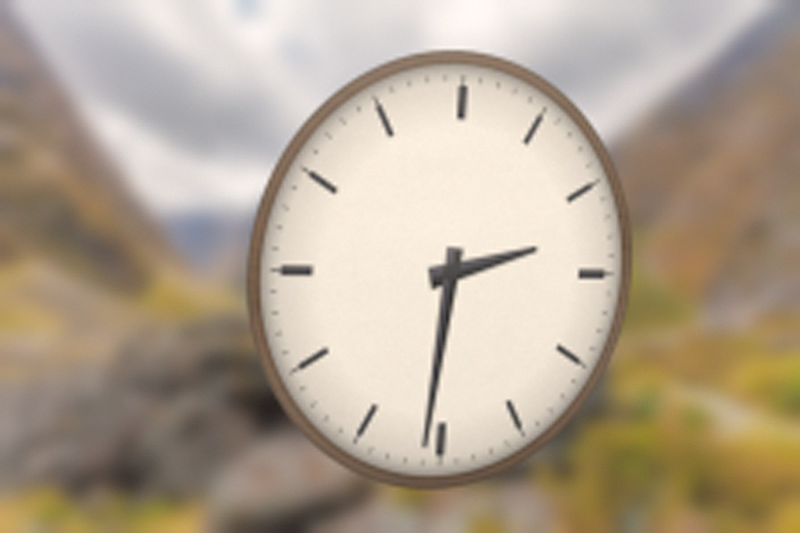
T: 2 h 31 min
